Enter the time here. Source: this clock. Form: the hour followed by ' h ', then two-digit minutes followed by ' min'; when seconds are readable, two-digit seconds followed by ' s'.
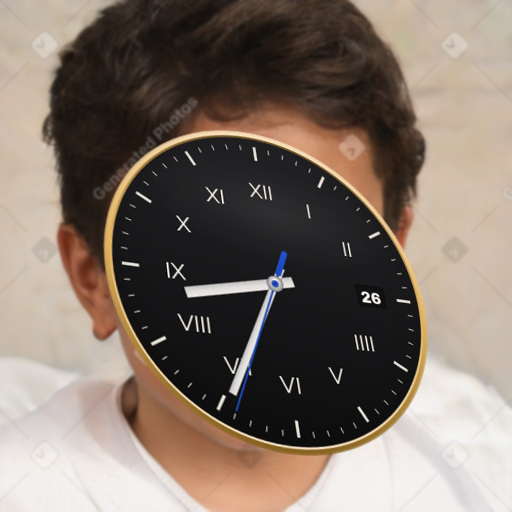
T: 8 h 34 min 34 s
